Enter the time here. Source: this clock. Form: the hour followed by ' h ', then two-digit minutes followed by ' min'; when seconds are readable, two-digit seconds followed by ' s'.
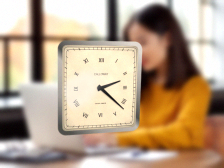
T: 2 h 22 min
